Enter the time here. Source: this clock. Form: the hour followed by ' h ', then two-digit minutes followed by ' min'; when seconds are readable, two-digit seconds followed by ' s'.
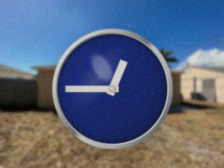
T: 12 h 45 min
